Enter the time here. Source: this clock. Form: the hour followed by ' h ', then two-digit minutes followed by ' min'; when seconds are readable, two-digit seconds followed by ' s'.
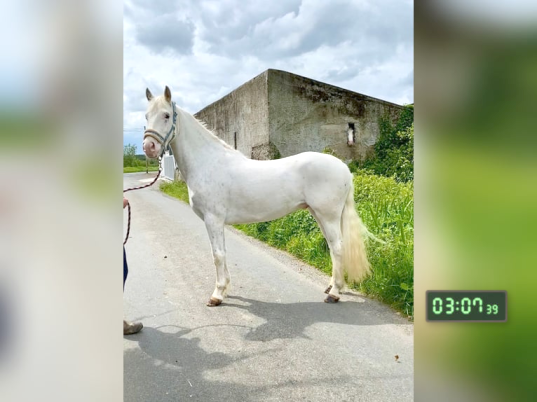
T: 3 h 07 min 39 s
